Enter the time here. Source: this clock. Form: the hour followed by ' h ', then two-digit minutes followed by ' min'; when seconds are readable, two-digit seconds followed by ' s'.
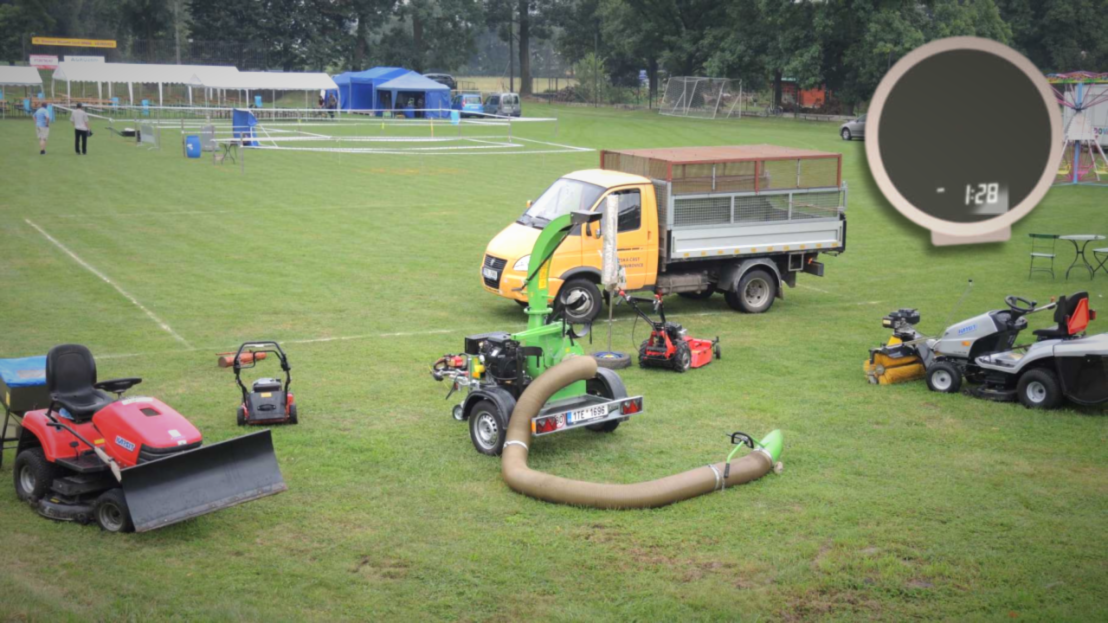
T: 1 h 28 min
